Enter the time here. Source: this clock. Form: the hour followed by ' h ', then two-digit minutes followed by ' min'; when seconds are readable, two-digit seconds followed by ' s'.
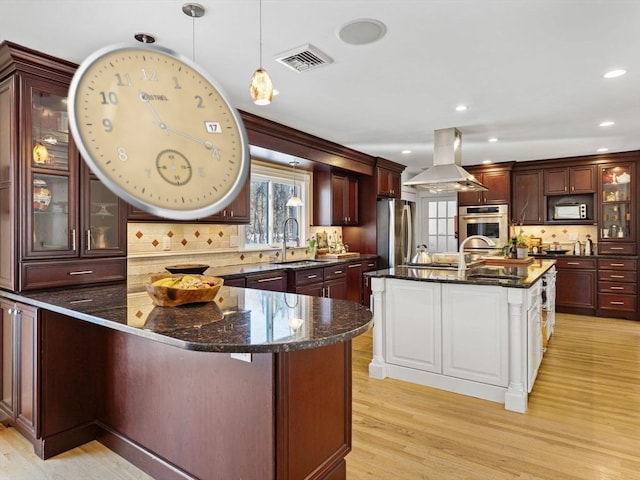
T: 11 h 19 min
